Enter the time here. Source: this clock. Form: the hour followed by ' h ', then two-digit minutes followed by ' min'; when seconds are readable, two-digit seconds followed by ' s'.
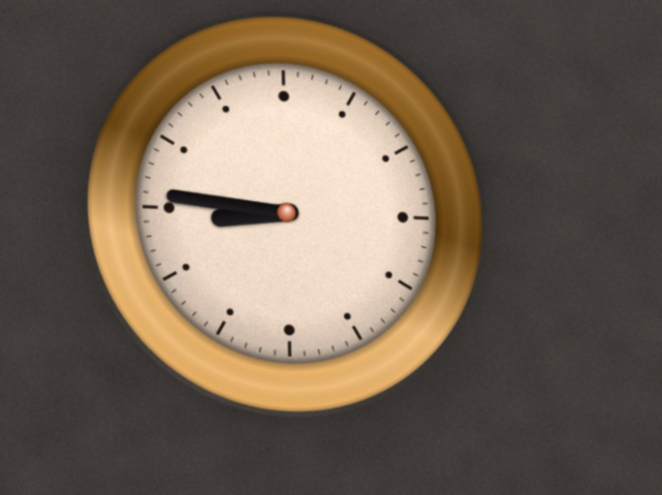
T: 8 h 46 min
